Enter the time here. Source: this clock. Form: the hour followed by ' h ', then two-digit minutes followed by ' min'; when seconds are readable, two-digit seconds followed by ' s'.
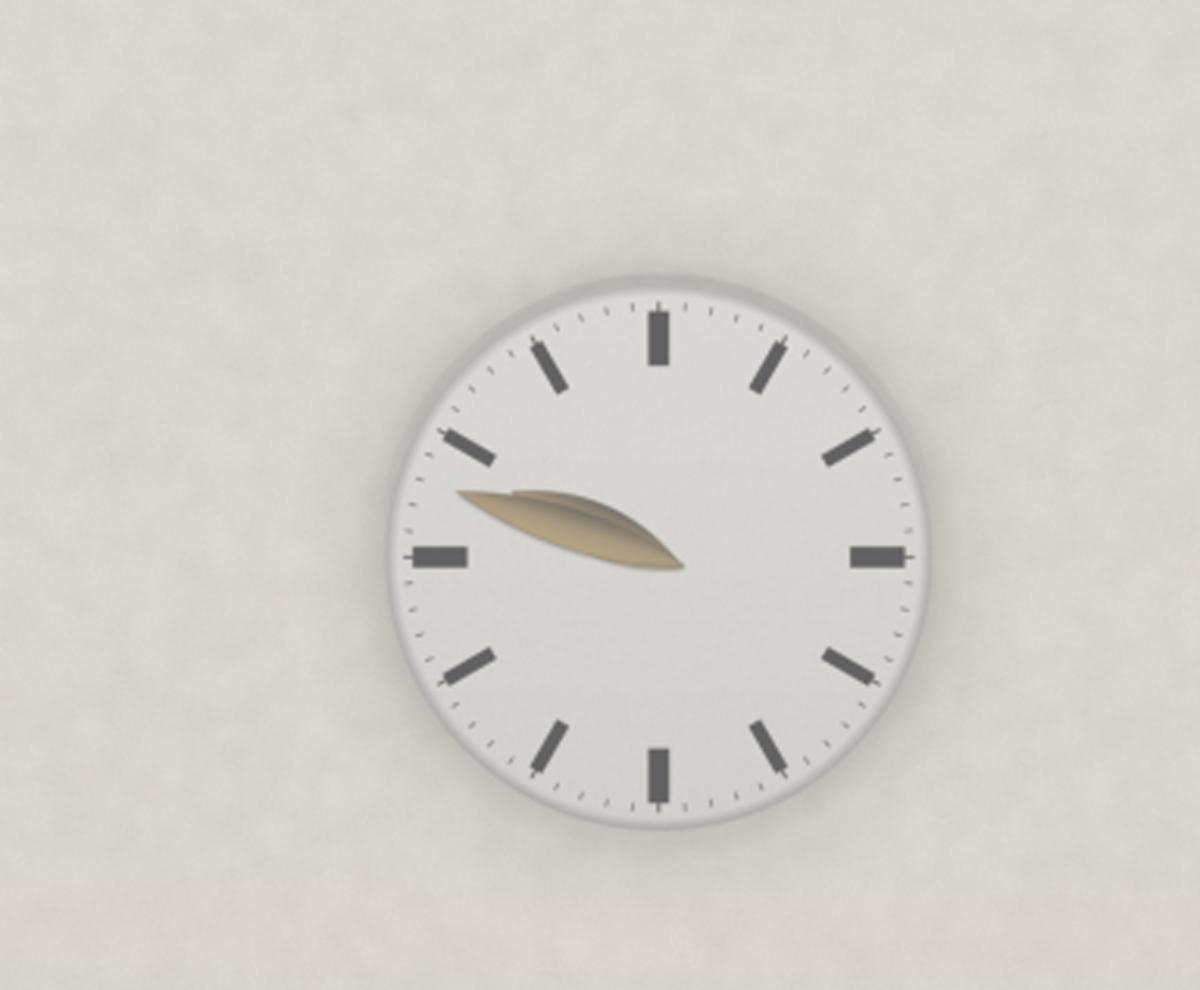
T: 9 h 48 min
